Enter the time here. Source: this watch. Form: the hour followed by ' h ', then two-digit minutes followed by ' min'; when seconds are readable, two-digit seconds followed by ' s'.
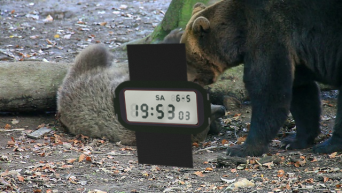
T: 19 h 53 min 03 s
